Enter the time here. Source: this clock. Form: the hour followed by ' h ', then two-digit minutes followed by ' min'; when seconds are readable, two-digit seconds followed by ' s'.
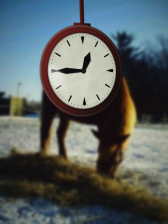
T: 12 h 45 min
